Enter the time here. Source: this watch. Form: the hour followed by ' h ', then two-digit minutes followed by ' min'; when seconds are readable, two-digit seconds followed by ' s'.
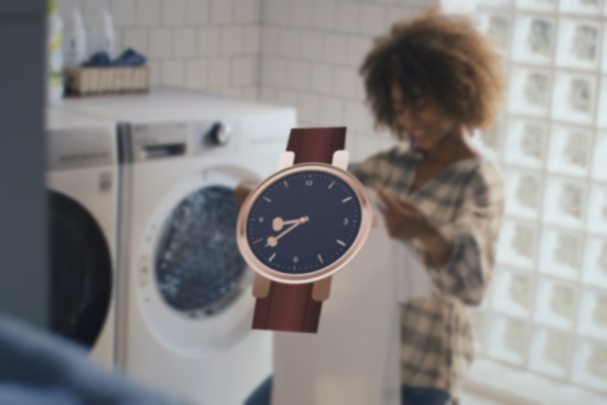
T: 8 h 38 min
